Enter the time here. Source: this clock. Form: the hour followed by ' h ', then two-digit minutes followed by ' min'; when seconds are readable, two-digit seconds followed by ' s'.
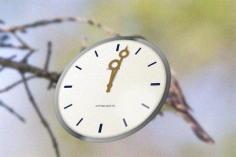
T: 12 h 02 min
